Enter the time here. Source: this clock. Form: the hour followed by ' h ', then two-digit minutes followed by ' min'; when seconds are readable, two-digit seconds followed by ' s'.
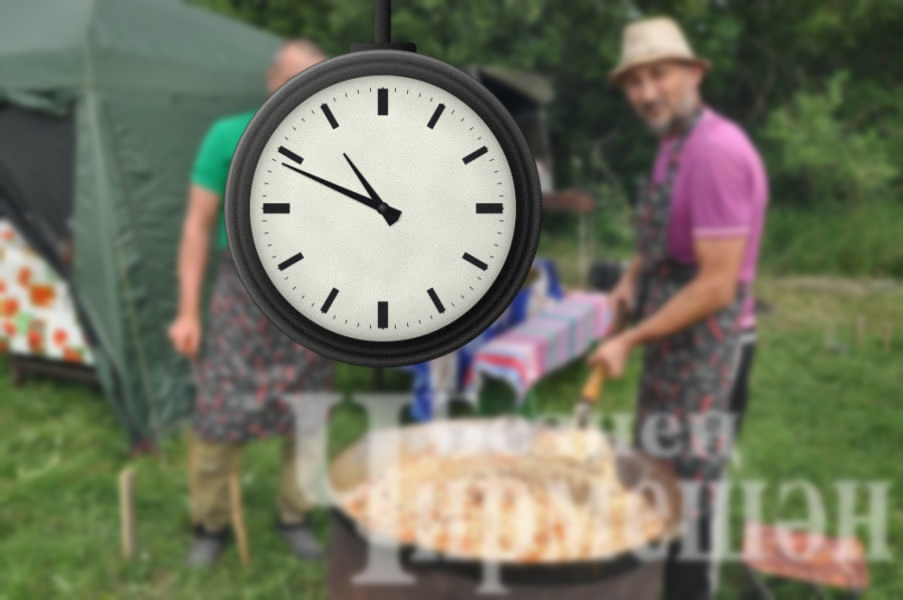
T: 10 h 49 min
